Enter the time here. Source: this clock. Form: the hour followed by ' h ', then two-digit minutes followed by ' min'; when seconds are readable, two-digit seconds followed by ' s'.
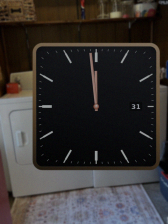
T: 11 h 59 min
